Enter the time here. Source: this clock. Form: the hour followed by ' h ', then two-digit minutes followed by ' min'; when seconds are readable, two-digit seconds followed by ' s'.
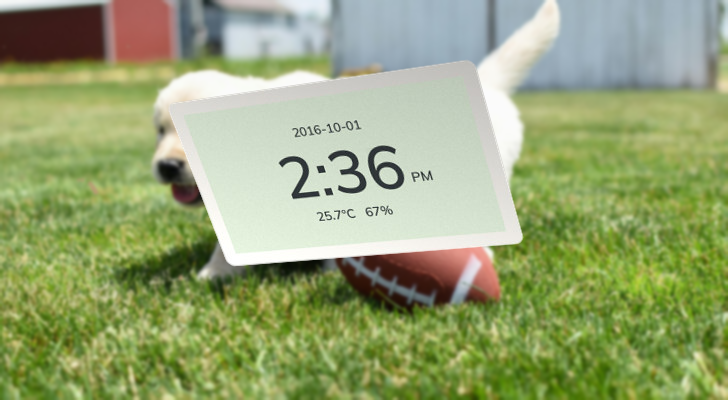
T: 2 h 36 min
